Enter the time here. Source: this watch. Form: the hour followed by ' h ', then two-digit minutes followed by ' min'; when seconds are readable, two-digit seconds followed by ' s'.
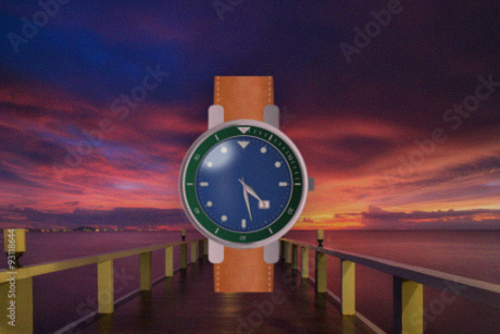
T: 4 h 28 min
